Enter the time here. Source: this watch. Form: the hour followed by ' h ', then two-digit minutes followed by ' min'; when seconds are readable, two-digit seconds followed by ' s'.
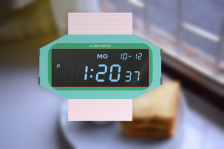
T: 1 h 20 min 37 s
